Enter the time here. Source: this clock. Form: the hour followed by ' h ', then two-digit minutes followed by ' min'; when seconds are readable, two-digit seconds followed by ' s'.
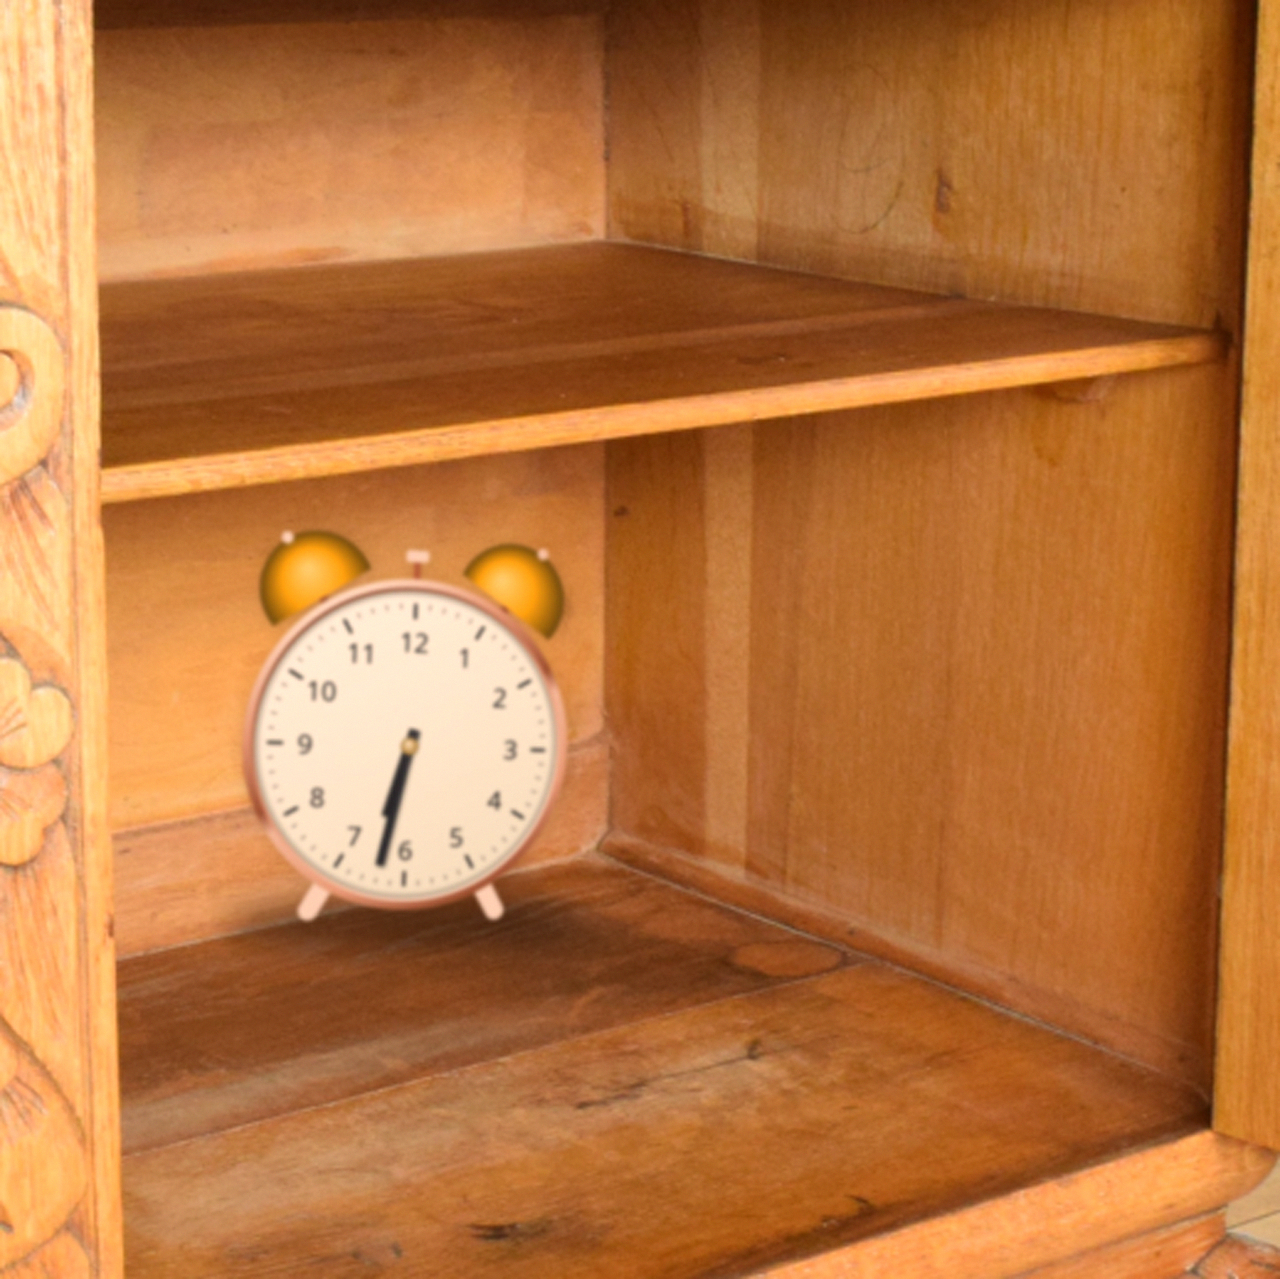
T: 6 h 32 min
